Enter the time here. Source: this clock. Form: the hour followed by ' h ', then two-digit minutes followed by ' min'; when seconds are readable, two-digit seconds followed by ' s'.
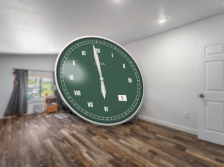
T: 5 h 59 min
